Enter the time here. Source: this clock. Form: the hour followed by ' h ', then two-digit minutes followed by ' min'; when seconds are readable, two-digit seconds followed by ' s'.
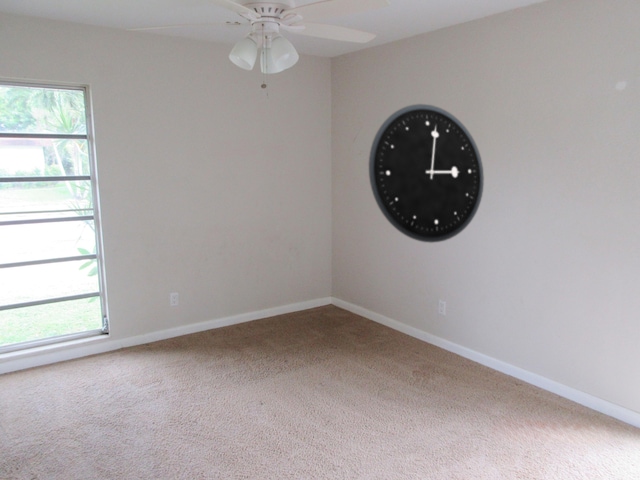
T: 3 h 02 min
